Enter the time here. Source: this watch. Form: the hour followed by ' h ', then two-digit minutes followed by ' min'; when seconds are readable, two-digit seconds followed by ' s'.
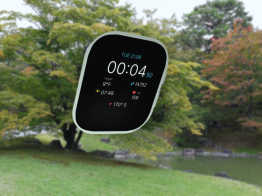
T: 0 h 04 min
